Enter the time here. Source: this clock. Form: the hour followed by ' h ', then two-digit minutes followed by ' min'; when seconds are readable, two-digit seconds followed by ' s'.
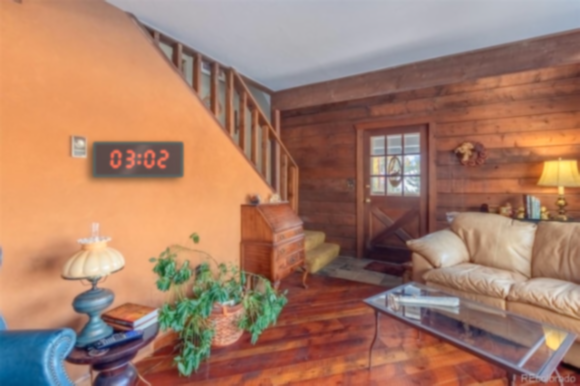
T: 3 h 02 min
